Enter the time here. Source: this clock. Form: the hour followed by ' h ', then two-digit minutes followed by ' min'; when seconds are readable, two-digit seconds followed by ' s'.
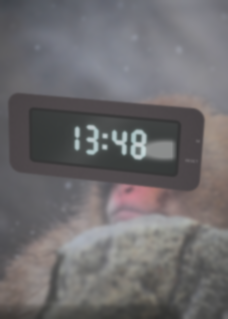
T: 13 h 48 min
